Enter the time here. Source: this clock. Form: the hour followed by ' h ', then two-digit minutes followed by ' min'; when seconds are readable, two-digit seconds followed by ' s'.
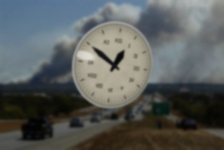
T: 12 h 50 min
